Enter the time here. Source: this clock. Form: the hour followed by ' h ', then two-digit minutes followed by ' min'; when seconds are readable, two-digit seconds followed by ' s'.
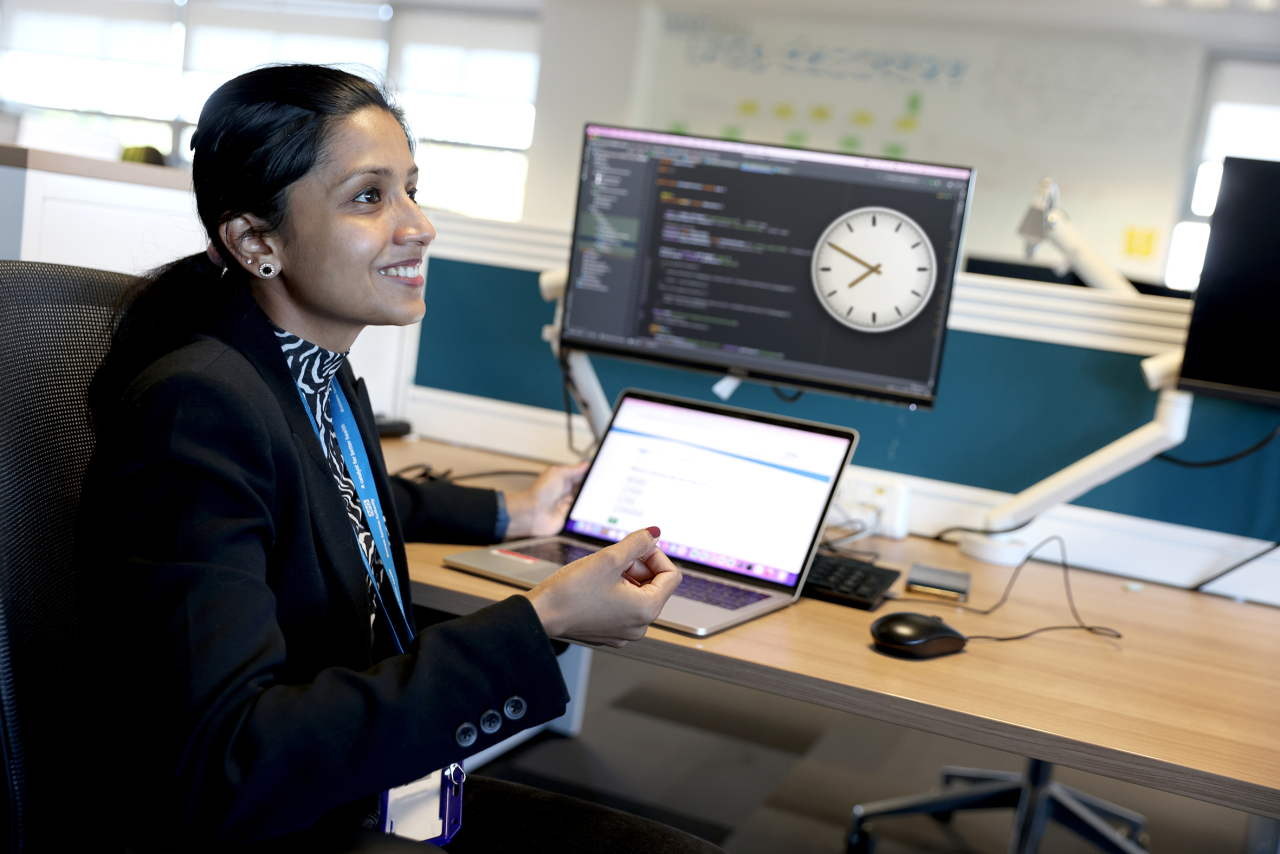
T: 7 h 50 min
